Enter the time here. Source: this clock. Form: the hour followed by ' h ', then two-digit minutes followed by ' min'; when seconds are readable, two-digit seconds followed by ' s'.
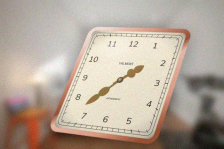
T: 1 h 37 min
